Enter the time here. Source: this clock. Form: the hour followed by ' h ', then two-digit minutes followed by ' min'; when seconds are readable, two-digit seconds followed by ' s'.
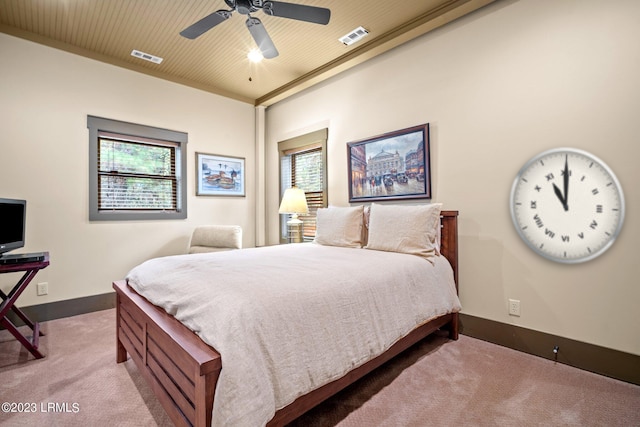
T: 11 h 00 min
